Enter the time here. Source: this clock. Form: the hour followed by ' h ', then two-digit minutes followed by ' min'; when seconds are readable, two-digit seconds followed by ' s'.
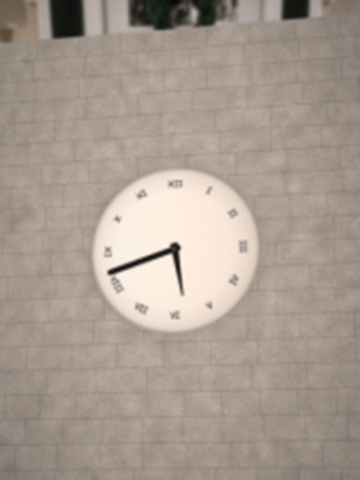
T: 5 h 42 min
